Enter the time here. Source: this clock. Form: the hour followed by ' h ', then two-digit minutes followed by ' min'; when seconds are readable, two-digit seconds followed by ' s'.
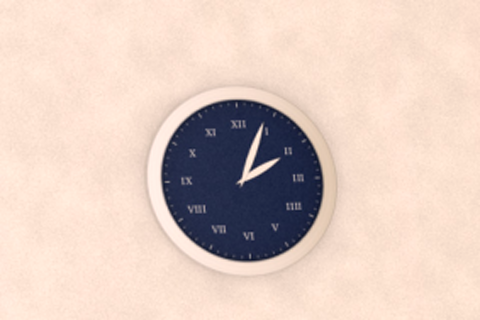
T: 2 h 04 min
